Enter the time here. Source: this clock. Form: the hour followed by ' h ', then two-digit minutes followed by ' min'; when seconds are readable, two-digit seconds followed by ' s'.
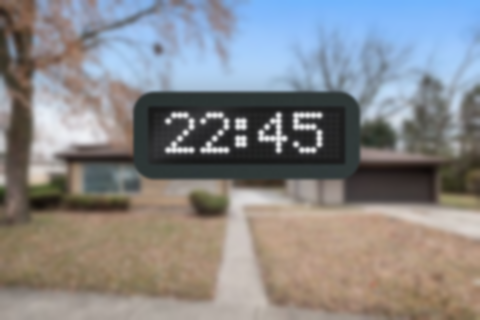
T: 22 h 45 min
